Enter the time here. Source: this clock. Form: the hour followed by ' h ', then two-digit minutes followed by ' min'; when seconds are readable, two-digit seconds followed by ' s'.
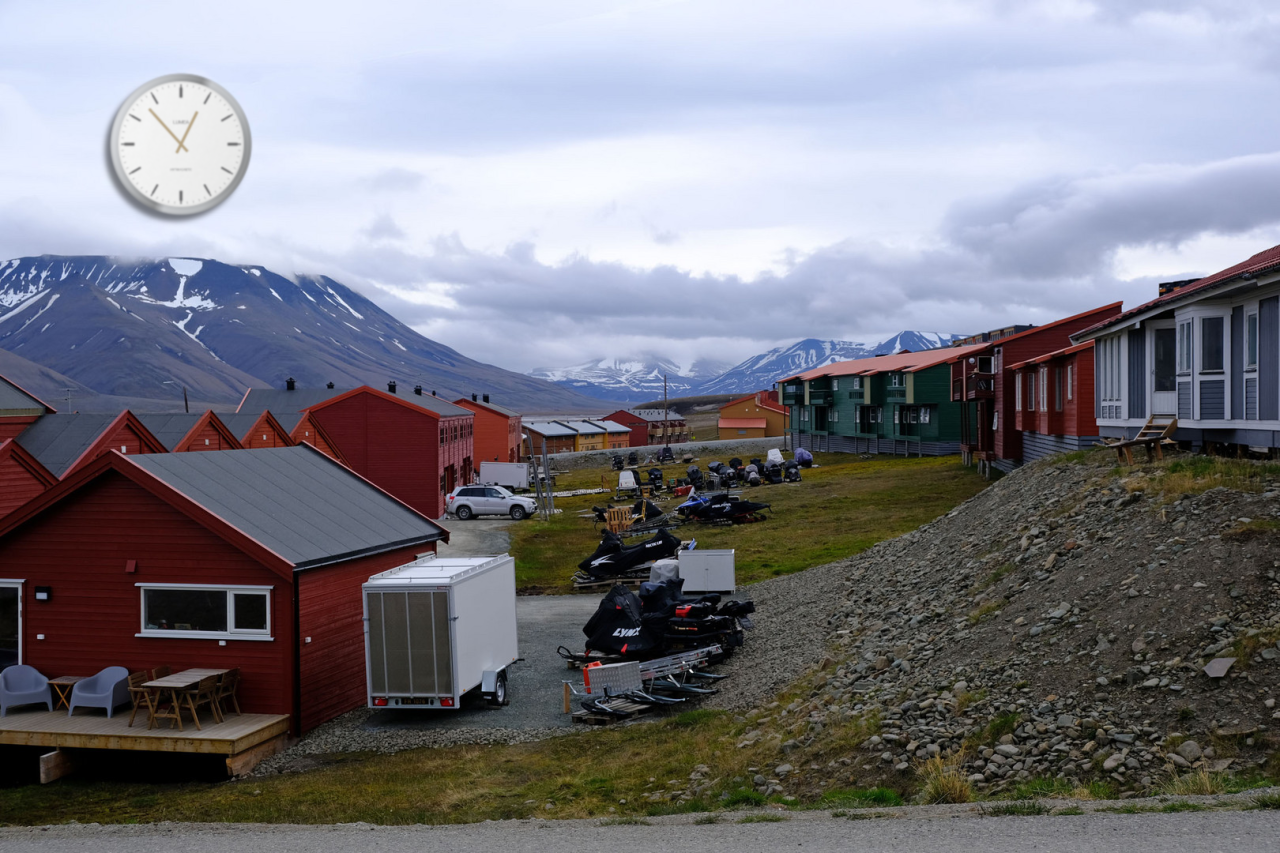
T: 12 h 53 min
